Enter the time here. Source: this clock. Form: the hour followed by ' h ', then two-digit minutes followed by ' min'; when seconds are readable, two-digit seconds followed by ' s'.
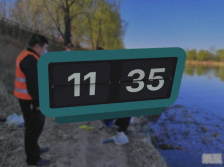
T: 11 h 35 min
